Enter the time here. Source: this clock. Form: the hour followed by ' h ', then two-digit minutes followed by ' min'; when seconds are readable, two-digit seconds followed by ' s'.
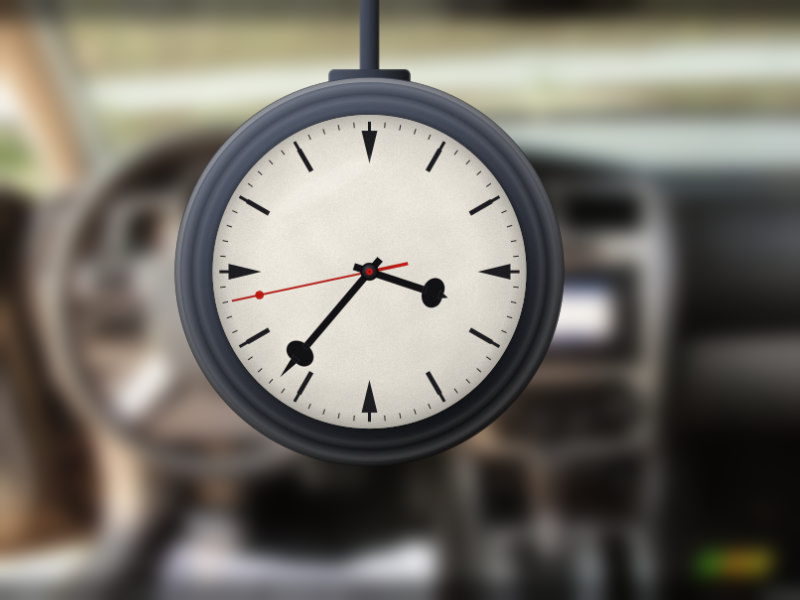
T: 3 h 36 min 43 s
